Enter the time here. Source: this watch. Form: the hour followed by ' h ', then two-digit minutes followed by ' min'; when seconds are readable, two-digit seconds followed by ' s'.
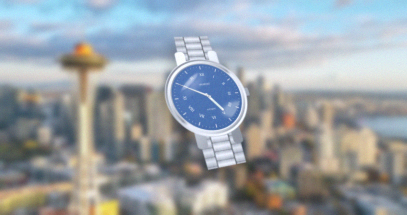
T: 4 h 50 min
